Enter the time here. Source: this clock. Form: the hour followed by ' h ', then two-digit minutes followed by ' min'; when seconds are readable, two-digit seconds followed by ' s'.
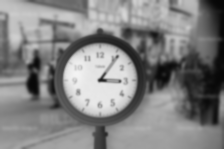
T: 3 h 06 min
